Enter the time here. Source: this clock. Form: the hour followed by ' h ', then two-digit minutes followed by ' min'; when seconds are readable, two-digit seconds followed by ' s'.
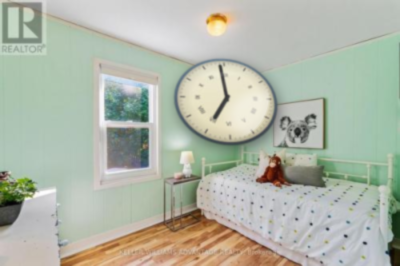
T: 6 h 59 min
